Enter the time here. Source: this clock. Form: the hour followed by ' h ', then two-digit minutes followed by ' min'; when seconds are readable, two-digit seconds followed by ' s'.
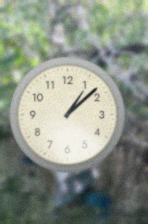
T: 1 h 08 min
